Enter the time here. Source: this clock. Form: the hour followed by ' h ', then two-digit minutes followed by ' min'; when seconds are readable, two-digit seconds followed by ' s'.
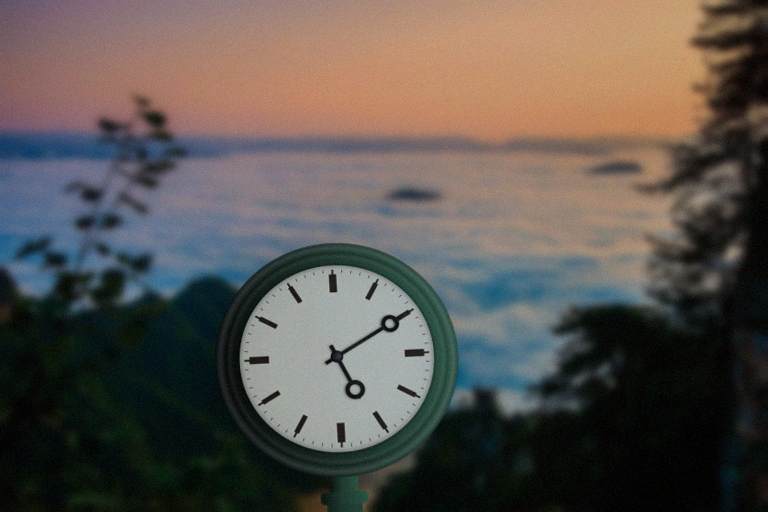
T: 5 h 10 min
